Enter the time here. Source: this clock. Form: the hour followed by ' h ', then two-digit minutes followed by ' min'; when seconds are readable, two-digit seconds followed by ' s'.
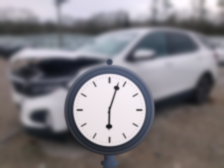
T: 6 h 03 min
